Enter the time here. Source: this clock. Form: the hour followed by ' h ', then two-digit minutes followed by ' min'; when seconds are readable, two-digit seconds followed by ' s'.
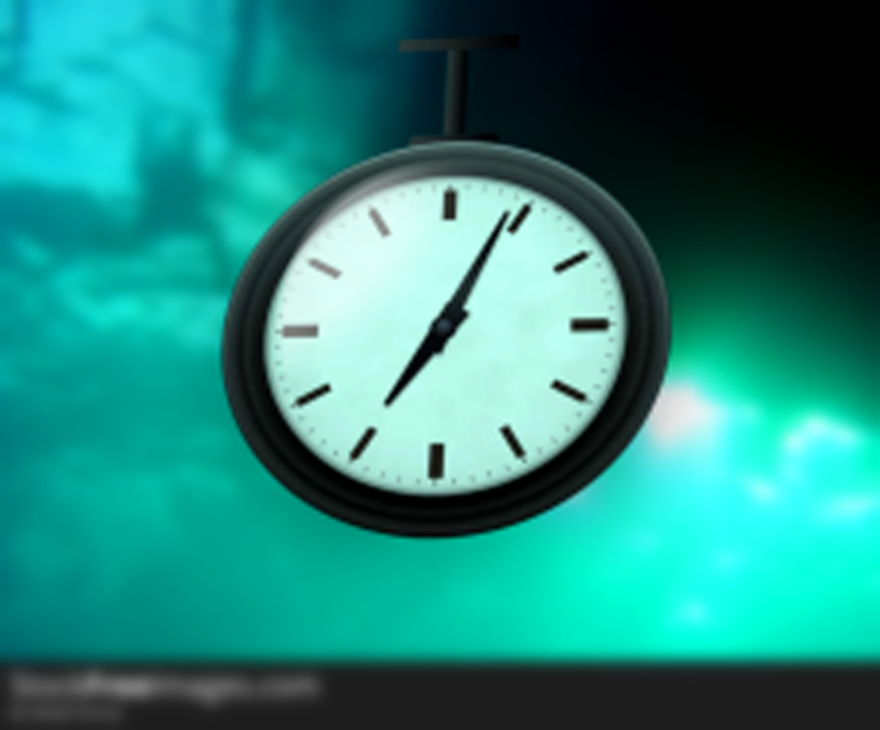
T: 7 h 04 min
